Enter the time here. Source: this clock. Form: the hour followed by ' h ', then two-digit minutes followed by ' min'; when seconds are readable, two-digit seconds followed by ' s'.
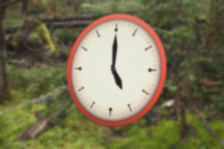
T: 5 h 00 min
